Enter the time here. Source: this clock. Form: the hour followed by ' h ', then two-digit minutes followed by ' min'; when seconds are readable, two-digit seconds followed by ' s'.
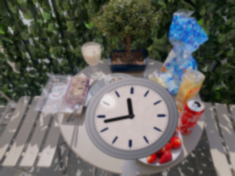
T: 11 h 43 min
